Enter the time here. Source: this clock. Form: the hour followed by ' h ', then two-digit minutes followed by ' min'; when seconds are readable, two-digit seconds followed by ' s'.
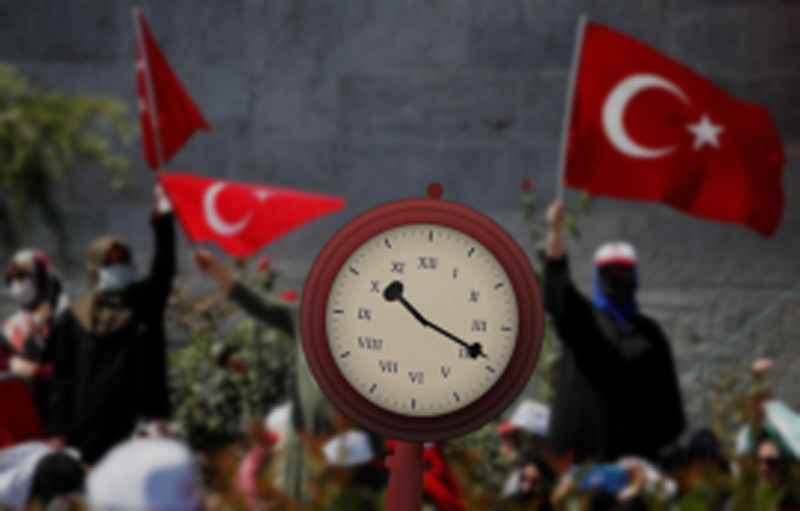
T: 10 h 19 min
